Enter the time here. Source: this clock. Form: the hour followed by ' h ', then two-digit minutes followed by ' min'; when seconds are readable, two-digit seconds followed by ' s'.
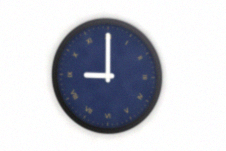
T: 9 h 00 min
